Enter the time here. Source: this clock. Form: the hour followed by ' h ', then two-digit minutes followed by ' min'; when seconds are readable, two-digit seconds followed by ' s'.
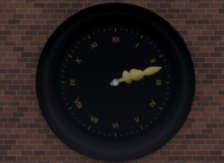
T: 2 h 12 min
